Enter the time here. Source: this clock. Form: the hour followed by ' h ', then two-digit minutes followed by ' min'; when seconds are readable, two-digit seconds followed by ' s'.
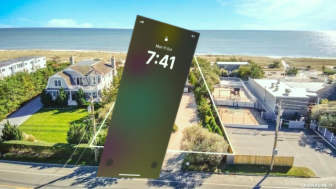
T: 7 h 41 min
